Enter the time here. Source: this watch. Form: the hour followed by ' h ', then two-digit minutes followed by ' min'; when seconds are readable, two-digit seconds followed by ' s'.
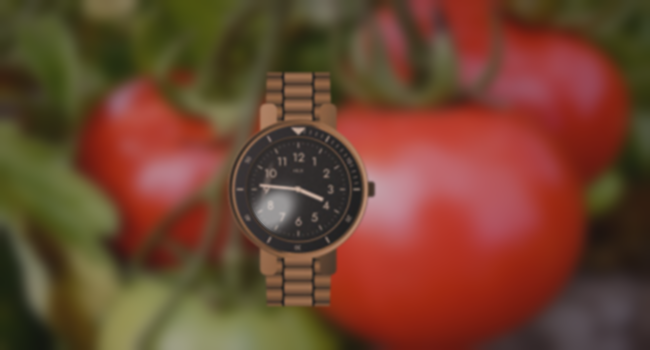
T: 3 h 46 min
